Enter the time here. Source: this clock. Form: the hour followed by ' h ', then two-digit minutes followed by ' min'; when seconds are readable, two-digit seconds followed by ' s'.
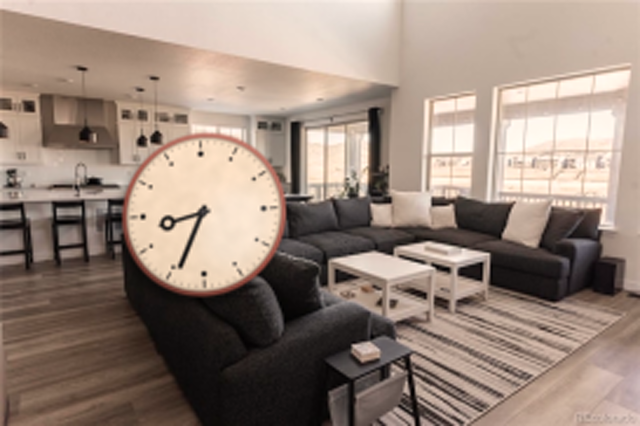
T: 8 h 34 min
